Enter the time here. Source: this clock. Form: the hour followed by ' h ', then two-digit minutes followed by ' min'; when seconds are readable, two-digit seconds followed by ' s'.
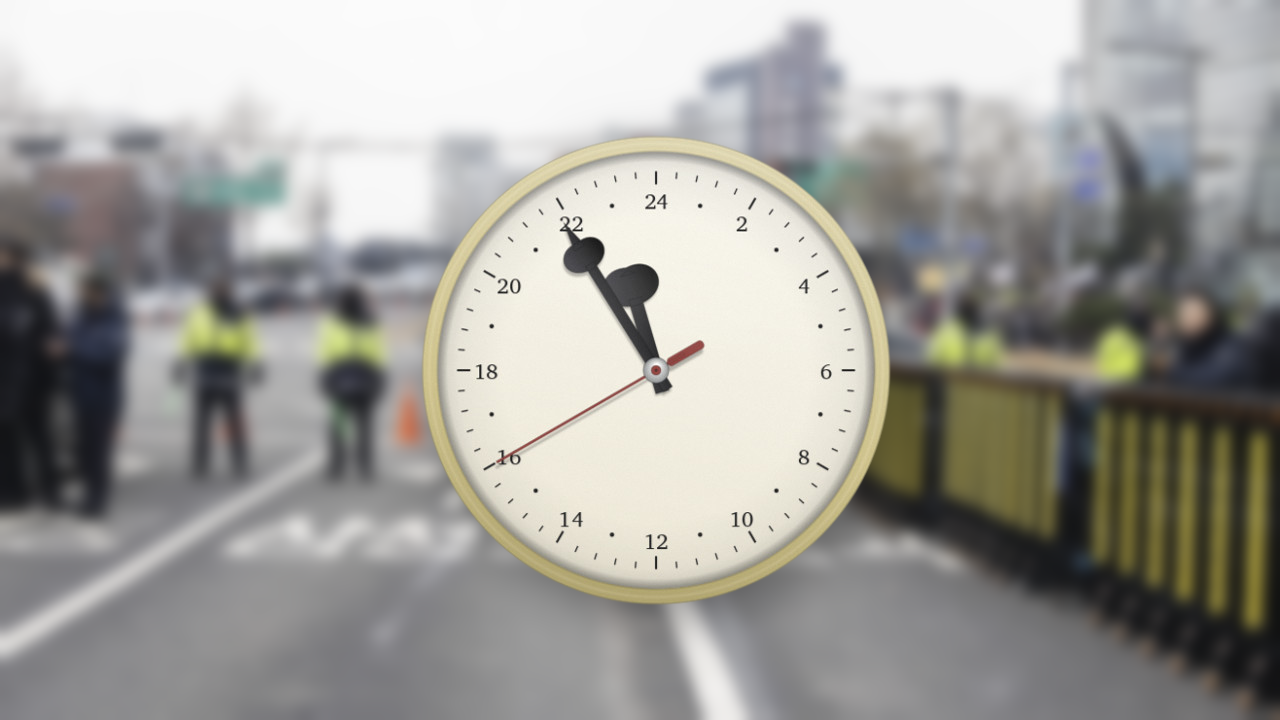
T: 22 h 54 min 40 s
